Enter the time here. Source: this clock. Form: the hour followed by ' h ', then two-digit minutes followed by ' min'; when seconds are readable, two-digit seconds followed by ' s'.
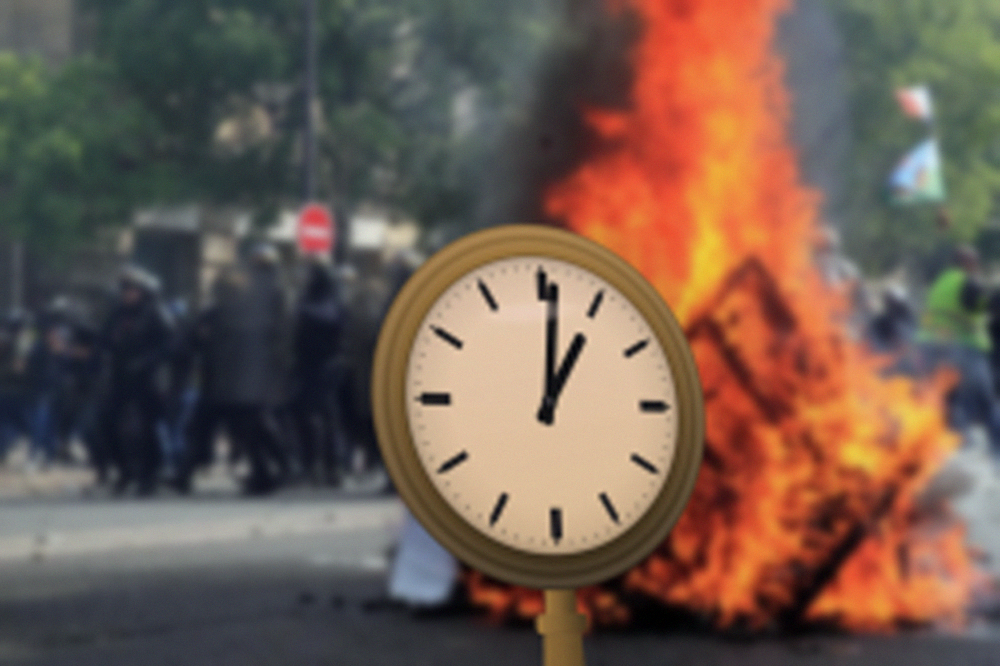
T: 1 h 01 min
